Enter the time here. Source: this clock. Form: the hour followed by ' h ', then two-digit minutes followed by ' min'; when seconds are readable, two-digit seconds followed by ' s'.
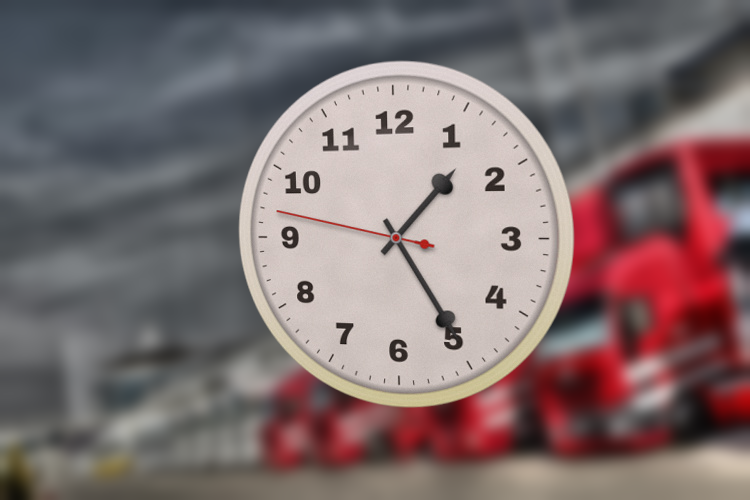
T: 1 h 24 min 47 s
